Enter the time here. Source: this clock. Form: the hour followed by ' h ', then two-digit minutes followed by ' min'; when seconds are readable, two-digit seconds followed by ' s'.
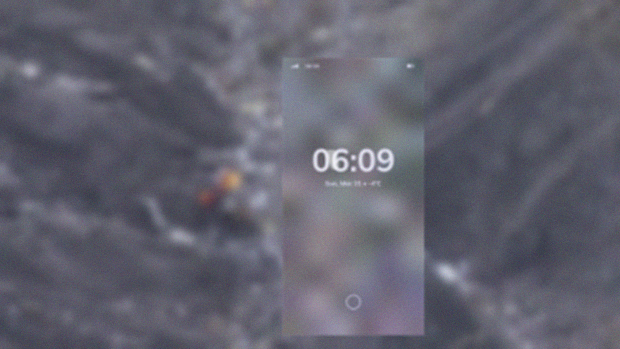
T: 6 h 09 min
